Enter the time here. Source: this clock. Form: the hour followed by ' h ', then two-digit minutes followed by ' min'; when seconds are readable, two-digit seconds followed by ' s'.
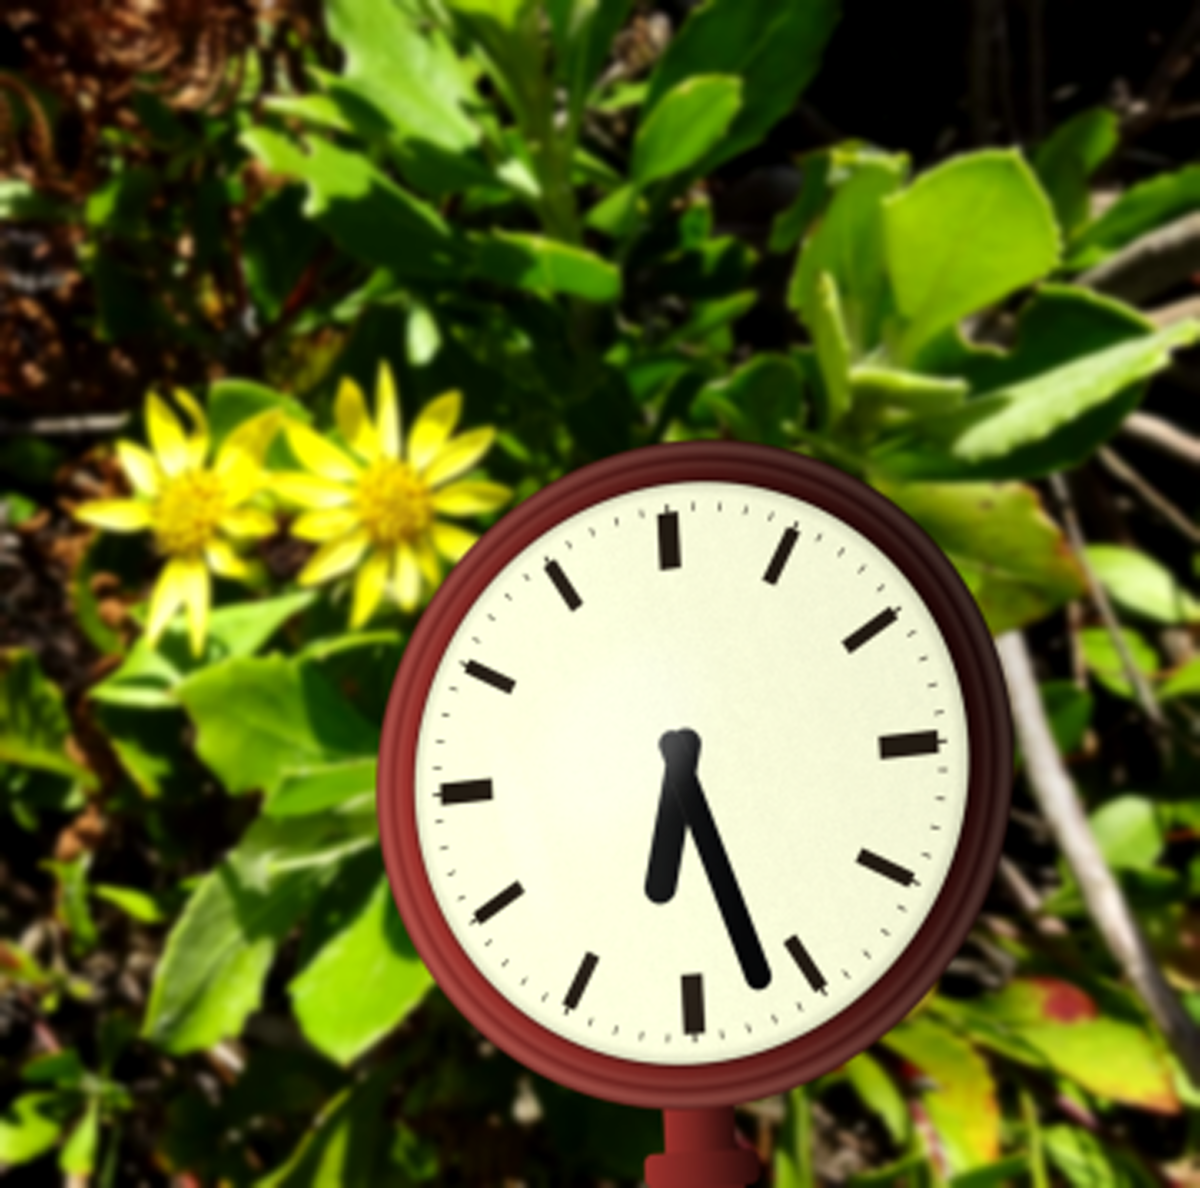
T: 6 h 27 min
